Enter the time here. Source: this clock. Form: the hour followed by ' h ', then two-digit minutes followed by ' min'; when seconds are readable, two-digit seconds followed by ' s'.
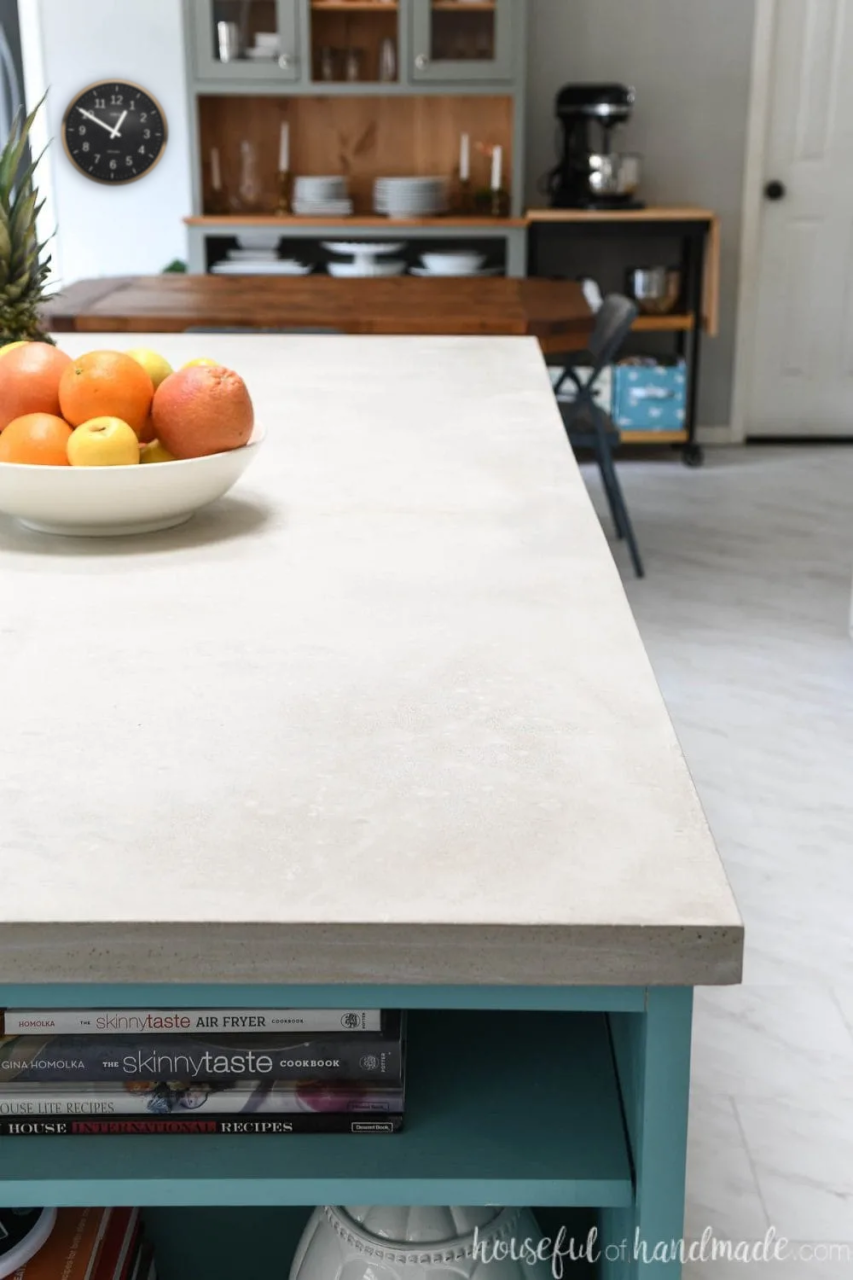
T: 12 h 50 min
